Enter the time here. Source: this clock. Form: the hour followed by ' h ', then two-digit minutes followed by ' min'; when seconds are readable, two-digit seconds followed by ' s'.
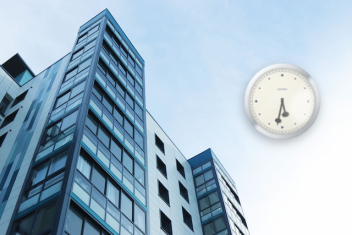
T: 5 h 32 min
